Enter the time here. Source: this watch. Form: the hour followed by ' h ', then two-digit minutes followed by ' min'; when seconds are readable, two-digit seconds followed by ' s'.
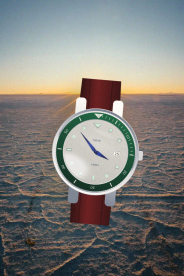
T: 3 h 53 min
